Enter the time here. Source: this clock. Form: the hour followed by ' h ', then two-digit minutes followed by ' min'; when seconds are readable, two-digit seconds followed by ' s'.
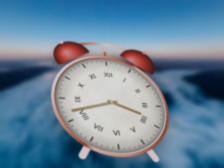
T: 3 h 42 min
